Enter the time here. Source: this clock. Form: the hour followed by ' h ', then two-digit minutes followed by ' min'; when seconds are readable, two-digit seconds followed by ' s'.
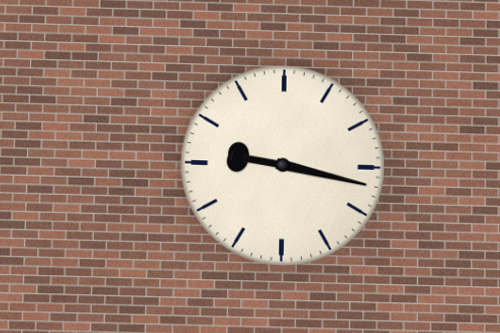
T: 9 h 17 min
